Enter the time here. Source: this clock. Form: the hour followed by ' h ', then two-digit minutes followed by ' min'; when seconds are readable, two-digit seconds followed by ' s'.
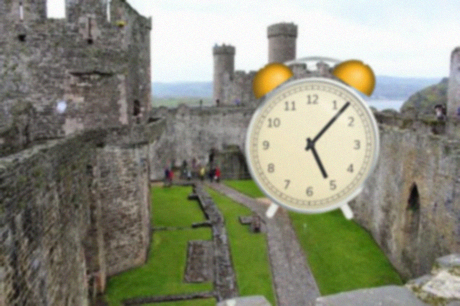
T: 5 h 07 min
